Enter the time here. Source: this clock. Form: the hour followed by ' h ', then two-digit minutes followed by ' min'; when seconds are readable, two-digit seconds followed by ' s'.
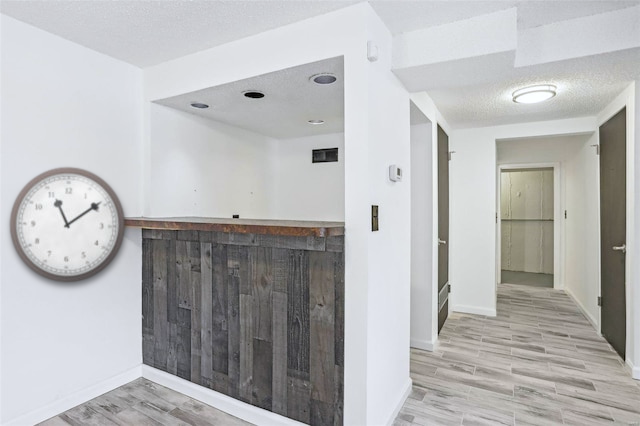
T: 11 h 09 min
